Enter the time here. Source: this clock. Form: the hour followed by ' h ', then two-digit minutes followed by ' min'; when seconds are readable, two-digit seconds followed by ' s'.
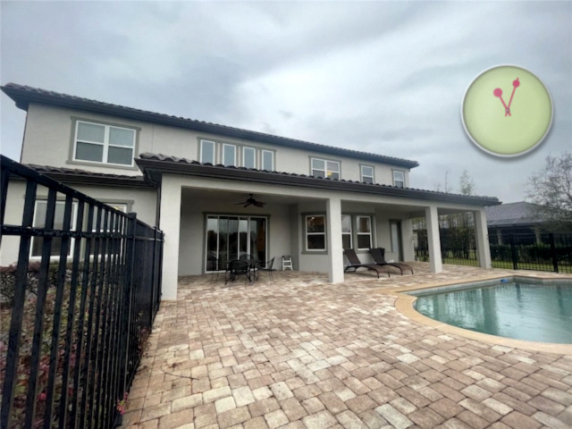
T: 11 h 03 min
